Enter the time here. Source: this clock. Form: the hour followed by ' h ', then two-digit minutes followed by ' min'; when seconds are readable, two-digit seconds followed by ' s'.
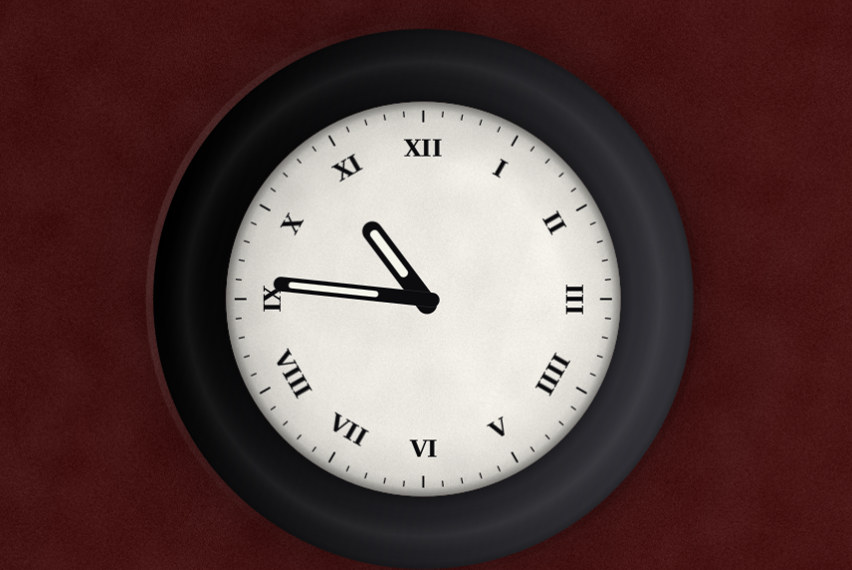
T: 10 h 46 min
